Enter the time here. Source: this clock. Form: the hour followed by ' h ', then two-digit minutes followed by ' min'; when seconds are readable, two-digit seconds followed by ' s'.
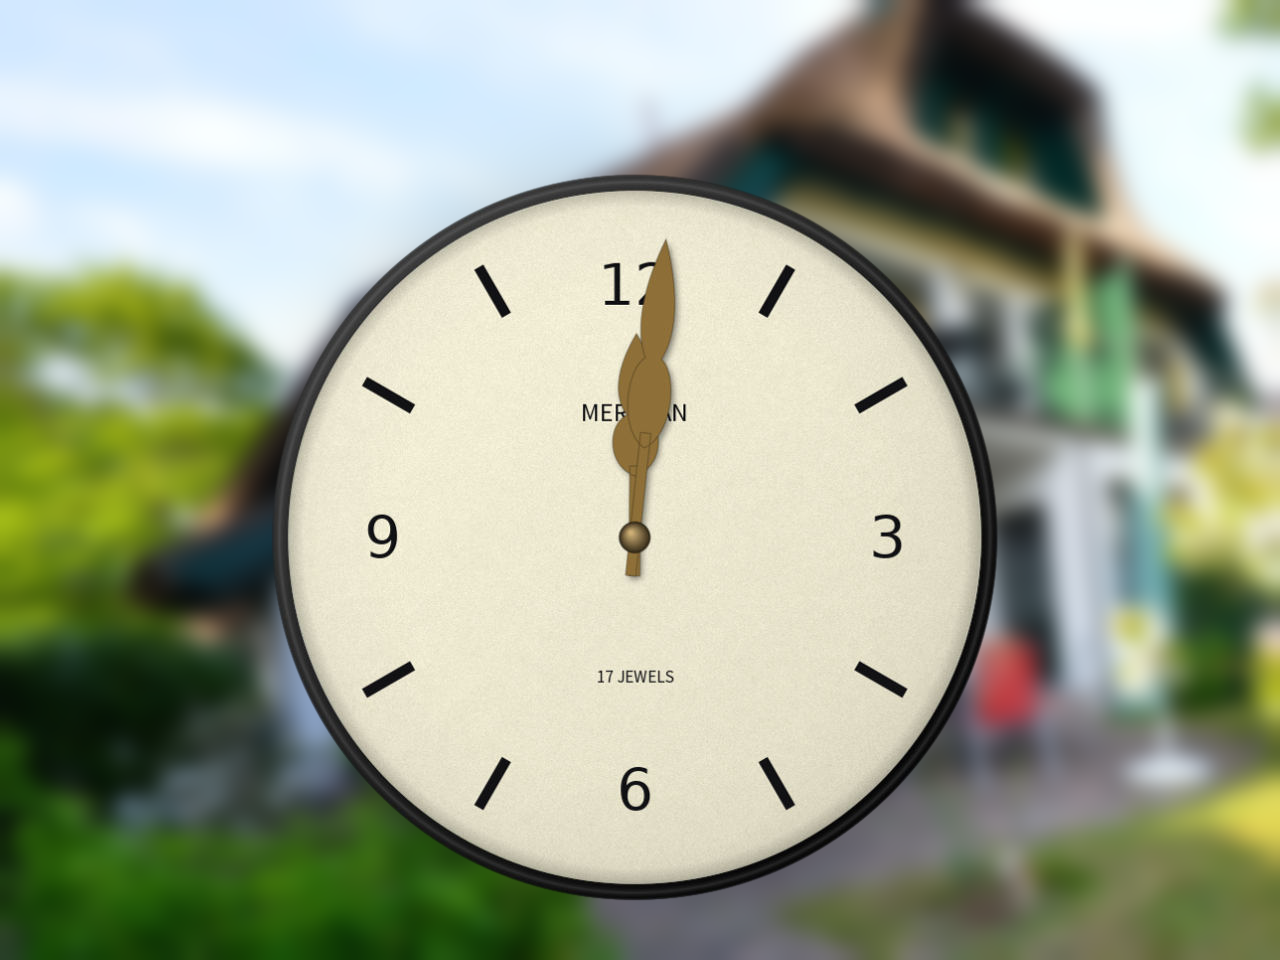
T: 12 h 01 min
